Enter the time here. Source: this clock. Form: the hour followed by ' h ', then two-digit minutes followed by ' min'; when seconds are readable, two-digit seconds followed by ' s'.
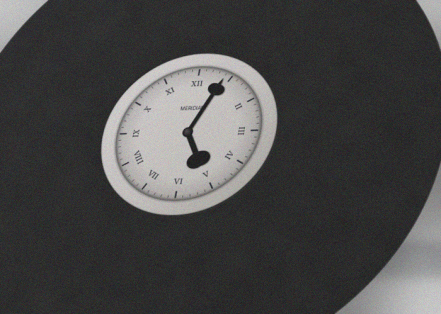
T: 5 h 04 min
